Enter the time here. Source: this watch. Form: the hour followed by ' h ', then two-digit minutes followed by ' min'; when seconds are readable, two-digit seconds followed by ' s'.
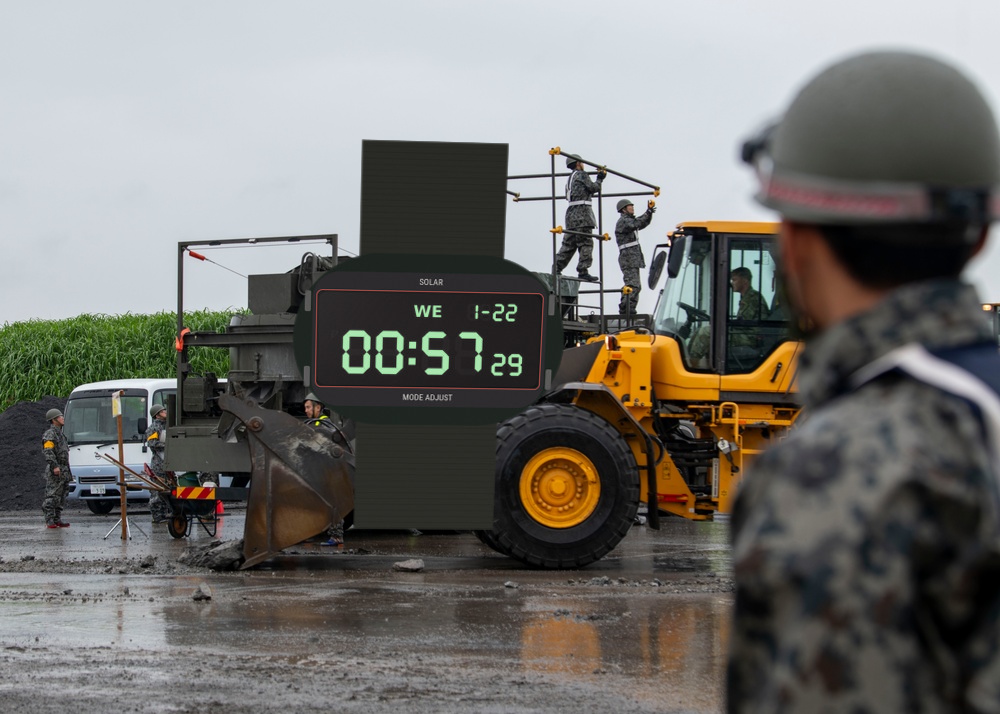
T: 0 h 57 min 29 s
